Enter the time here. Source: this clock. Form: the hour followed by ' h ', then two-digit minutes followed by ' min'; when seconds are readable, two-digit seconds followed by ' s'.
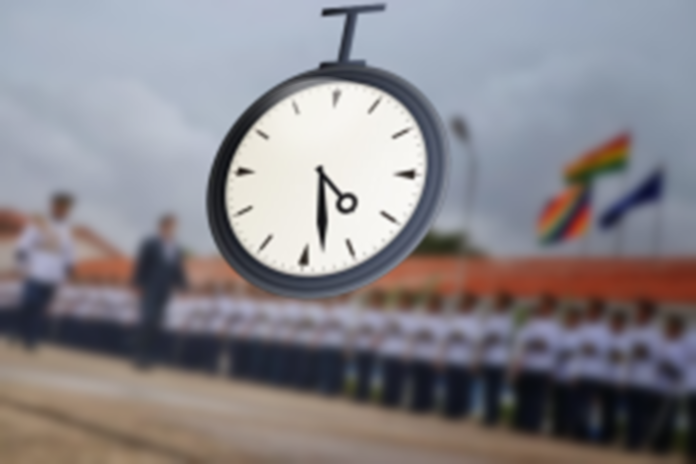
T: 4 h 28 min
